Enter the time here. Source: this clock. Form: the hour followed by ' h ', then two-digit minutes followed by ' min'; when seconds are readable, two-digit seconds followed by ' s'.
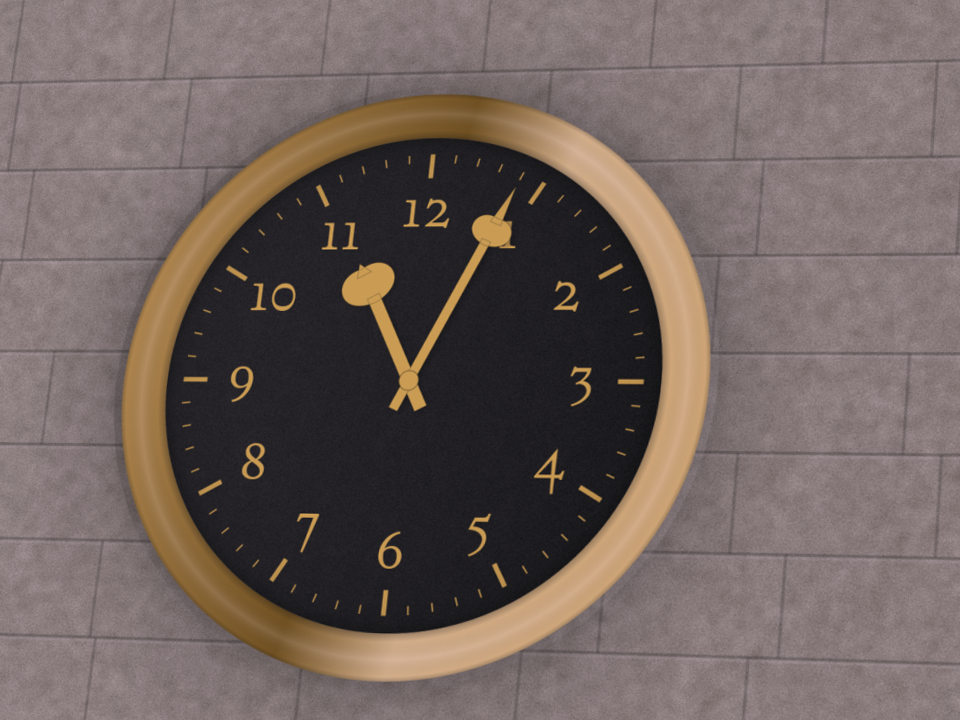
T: 11 h 04 min
